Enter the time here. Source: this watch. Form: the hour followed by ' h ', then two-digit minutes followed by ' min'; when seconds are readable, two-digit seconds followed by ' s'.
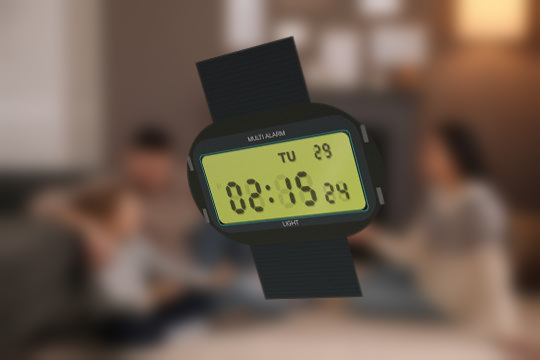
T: 2 h 15 min 24 s
